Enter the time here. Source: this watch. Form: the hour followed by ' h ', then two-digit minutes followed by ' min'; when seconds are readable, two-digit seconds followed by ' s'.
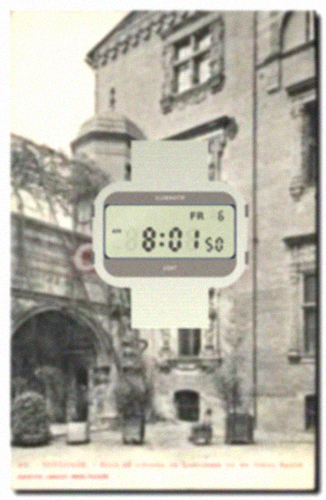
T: 8 h 01 min 50 s
